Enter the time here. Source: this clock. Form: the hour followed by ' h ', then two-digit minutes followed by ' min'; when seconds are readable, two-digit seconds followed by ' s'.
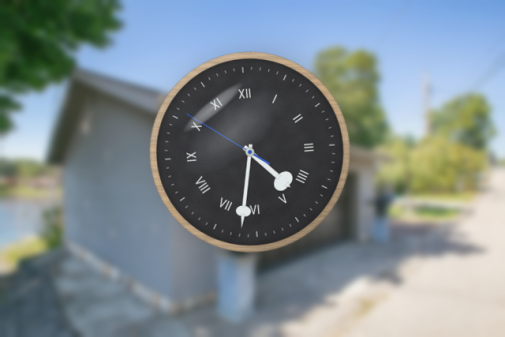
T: 4 h 31 min 51 s
